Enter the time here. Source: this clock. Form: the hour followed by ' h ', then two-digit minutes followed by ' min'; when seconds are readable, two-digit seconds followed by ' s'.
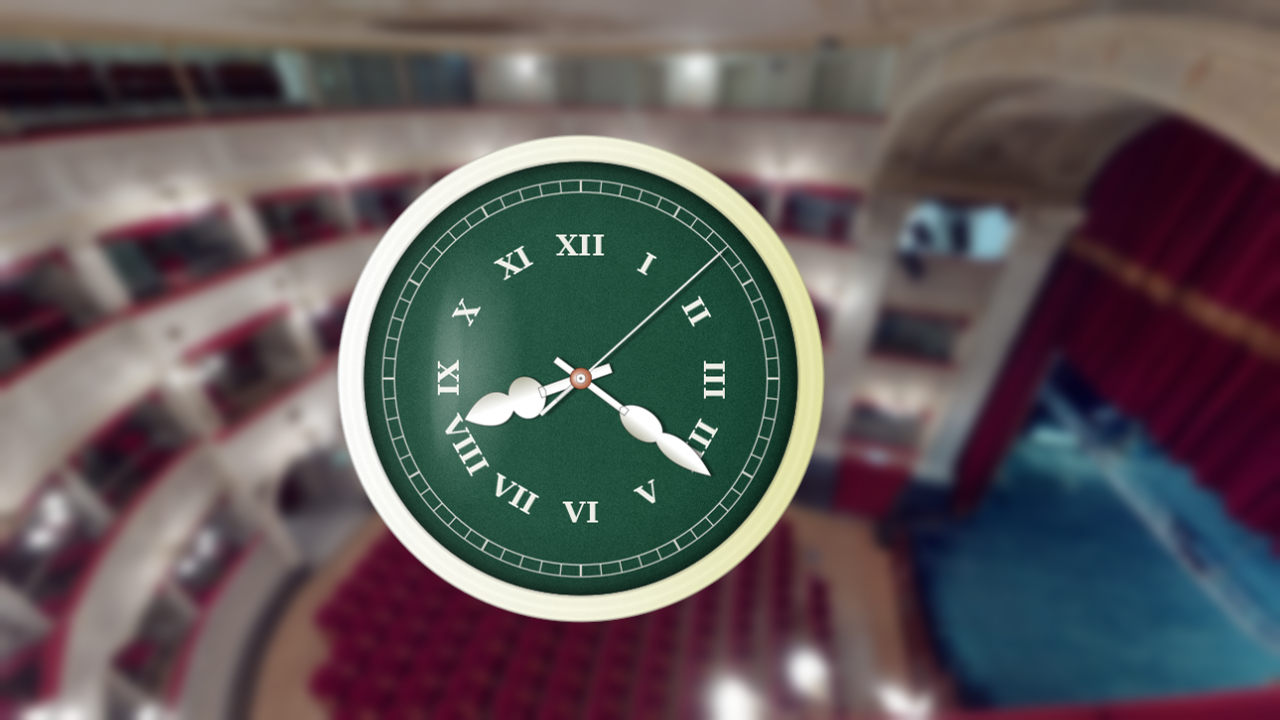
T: 8 h 21 min 08 s
